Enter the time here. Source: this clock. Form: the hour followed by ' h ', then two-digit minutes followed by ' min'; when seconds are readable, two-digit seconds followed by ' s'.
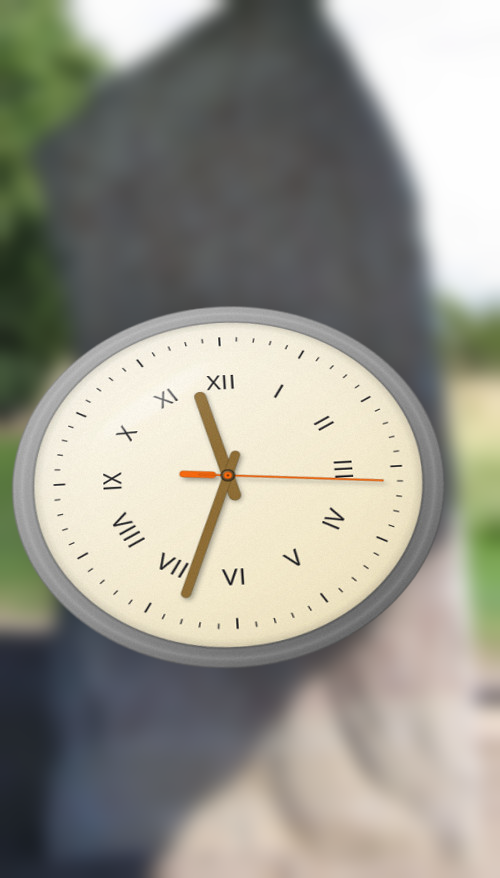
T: 11 h 33 min 16 s
